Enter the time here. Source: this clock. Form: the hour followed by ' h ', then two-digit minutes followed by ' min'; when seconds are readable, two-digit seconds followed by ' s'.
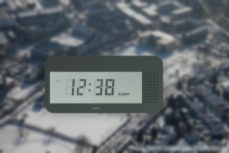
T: 12 h 38 min
